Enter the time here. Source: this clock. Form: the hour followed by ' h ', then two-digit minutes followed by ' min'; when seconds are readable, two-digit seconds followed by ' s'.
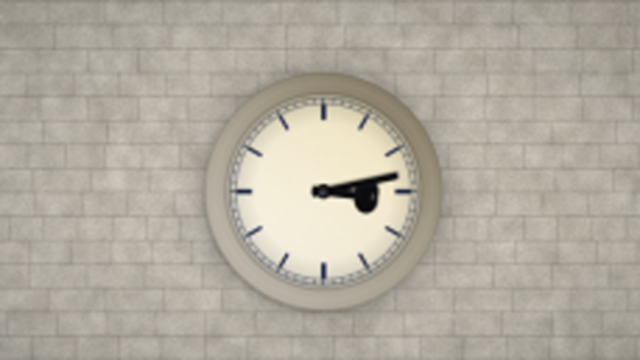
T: 3 h 13 min
